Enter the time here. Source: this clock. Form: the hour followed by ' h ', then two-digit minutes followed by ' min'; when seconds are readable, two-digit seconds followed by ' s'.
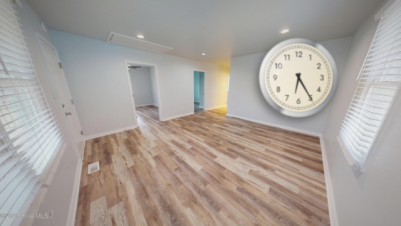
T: 6 h 25 min
